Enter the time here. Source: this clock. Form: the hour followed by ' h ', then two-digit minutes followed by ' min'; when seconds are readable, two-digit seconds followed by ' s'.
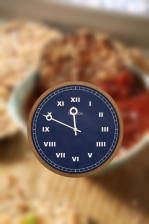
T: 11 h 49 min
